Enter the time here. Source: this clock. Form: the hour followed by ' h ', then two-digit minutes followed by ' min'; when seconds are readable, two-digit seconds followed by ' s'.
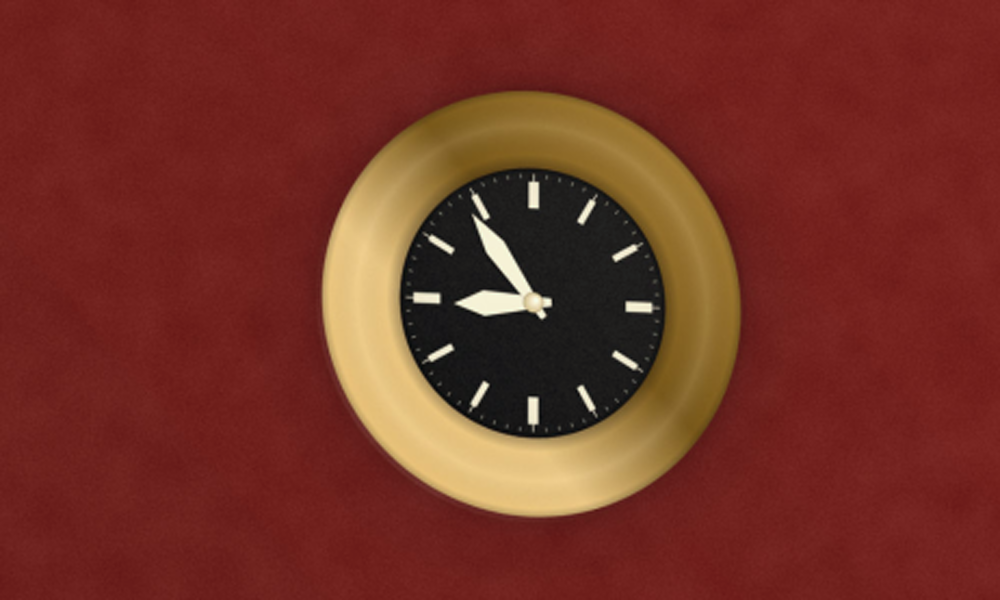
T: 8 h 54 min
